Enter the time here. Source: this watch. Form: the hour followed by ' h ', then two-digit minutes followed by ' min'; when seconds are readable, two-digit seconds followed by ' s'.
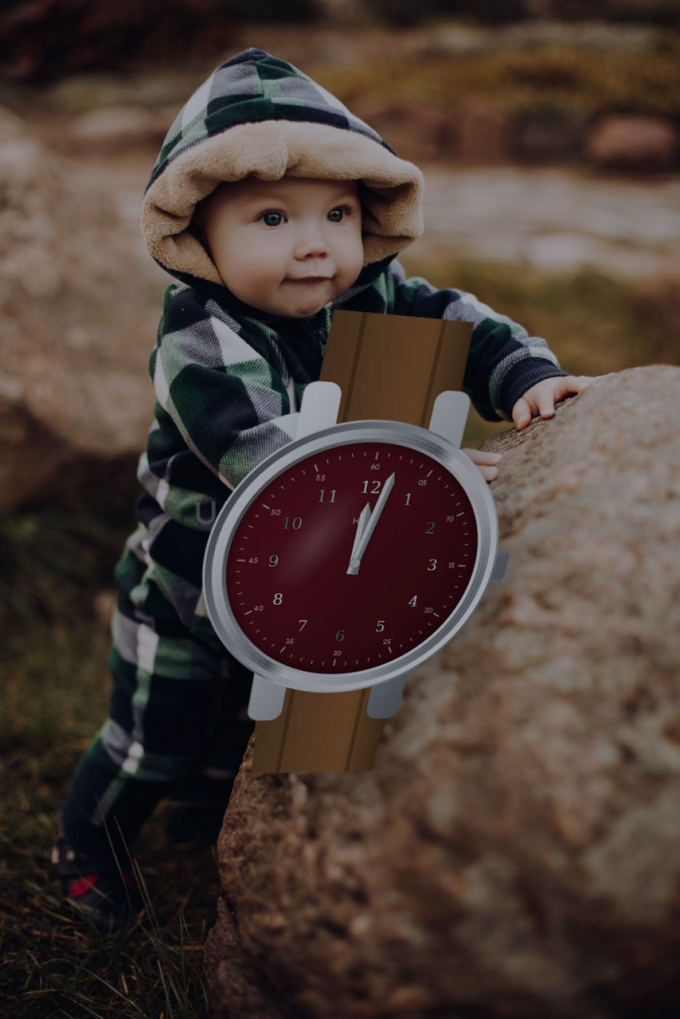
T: 12 h 02 min
